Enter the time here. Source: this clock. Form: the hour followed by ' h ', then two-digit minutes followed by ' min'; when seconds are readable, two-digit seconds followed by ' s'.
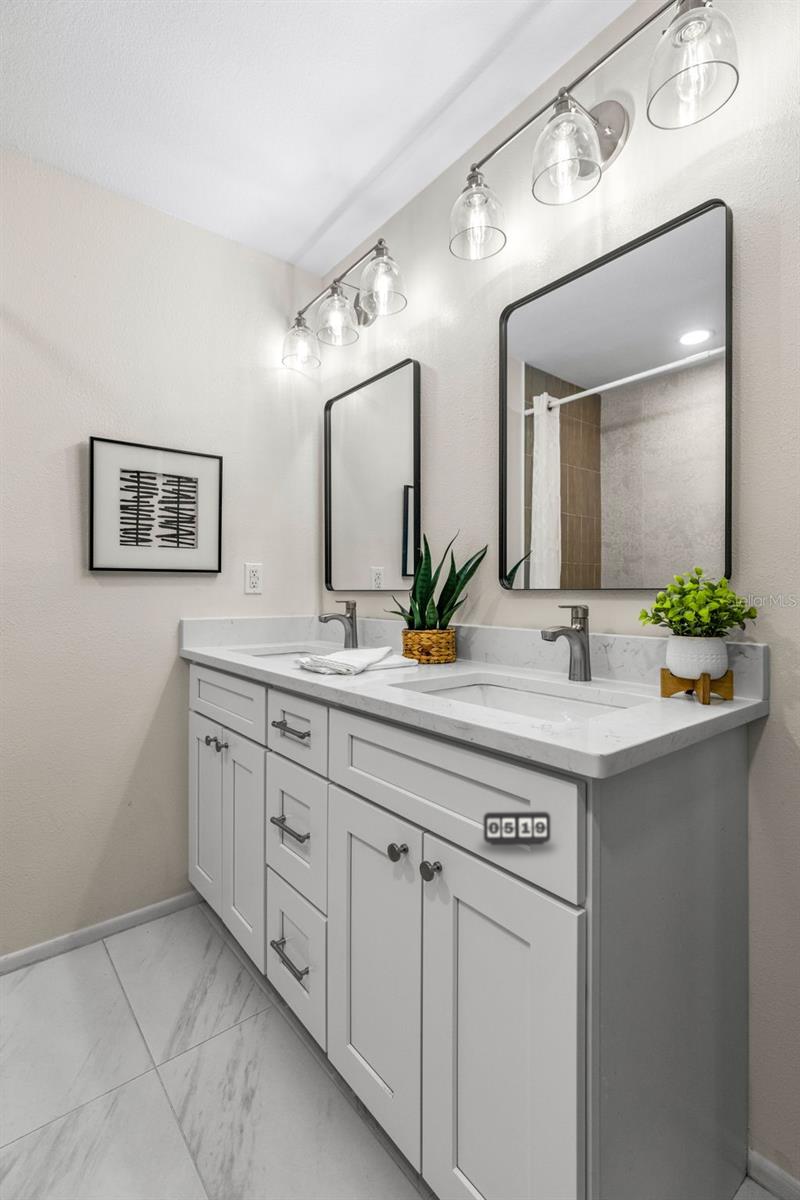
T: 5 h 19 min
